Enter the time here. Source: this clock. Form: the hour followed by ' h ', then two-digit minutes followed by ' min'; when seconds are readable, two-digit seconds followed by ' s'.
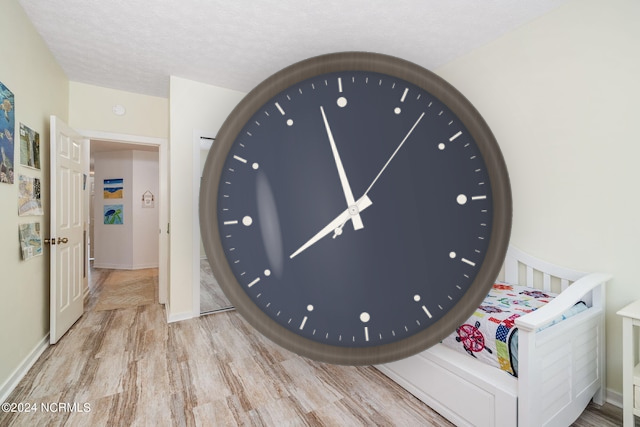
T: 7 h 58 min 07 s
